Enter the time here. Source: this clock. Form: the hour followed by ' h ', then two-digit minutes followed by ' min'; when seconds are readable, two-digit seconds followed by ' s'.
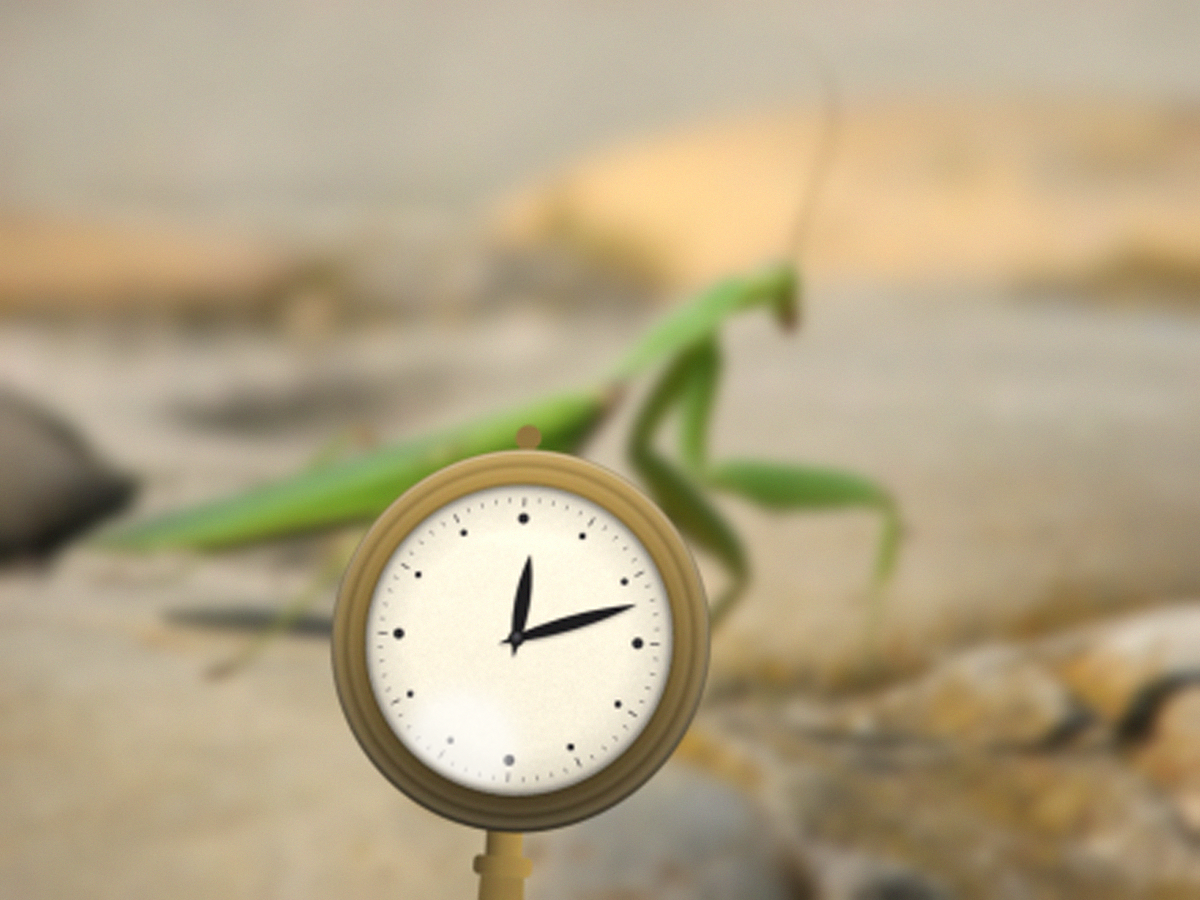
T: 12 h 12 min
